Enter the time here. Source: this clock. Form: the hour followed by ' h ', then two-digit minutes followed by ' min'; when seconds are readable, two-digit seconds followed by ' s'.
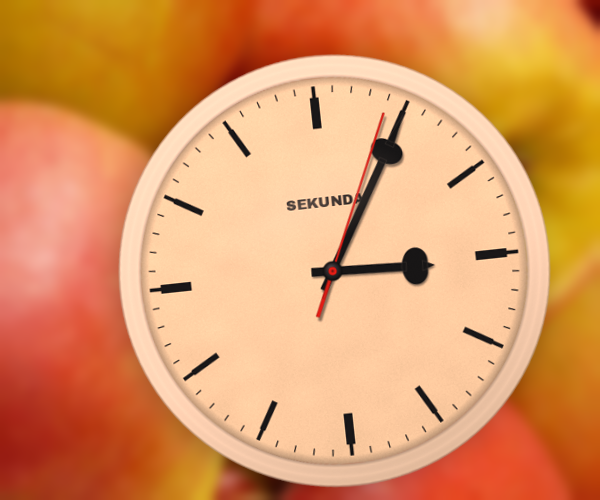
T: 3 h 05 min 04 s
